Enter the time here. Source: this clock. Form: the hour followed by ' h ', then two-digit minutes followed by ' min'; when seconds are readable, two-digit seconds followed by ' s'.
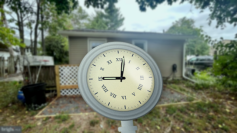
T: 9 h 02 min
